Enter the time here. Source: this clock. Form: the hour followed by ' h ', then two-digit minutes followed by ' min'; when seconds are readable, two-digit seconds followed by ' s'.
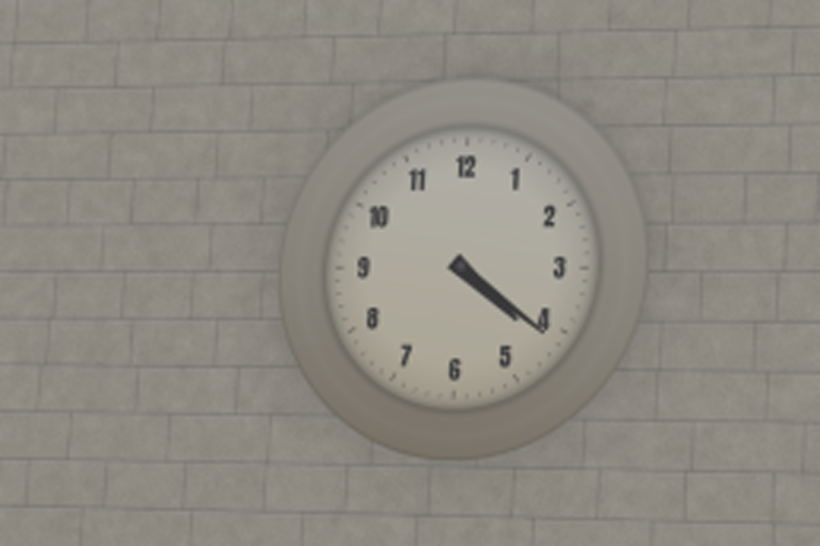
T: 4 h 21 min
